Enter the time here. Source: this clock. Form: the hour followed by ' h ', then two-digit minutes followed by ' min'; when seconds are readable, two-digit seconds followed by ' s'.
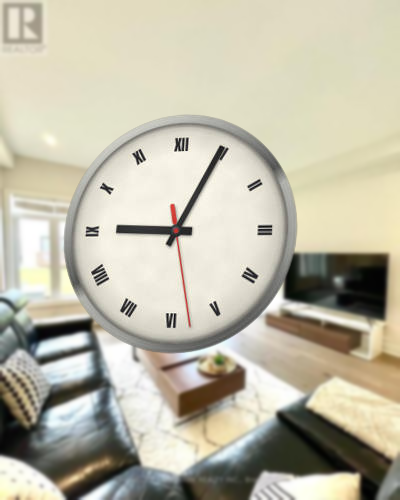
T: 9 h 04 min 28 s
